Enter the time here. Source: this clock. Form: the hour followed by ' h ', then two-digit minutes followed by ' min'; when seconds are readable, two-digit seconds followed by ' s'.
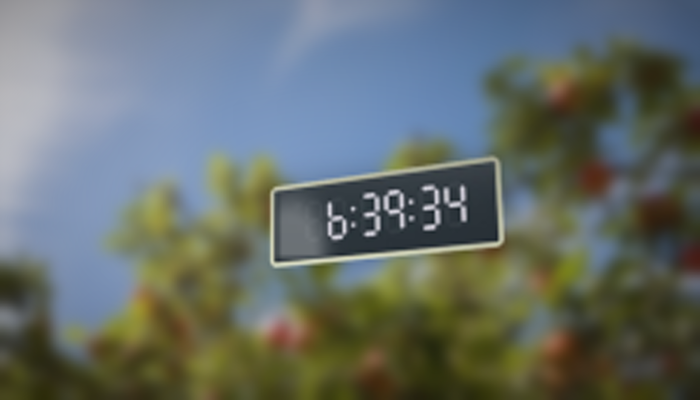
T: 6 h 39 min 34 s
